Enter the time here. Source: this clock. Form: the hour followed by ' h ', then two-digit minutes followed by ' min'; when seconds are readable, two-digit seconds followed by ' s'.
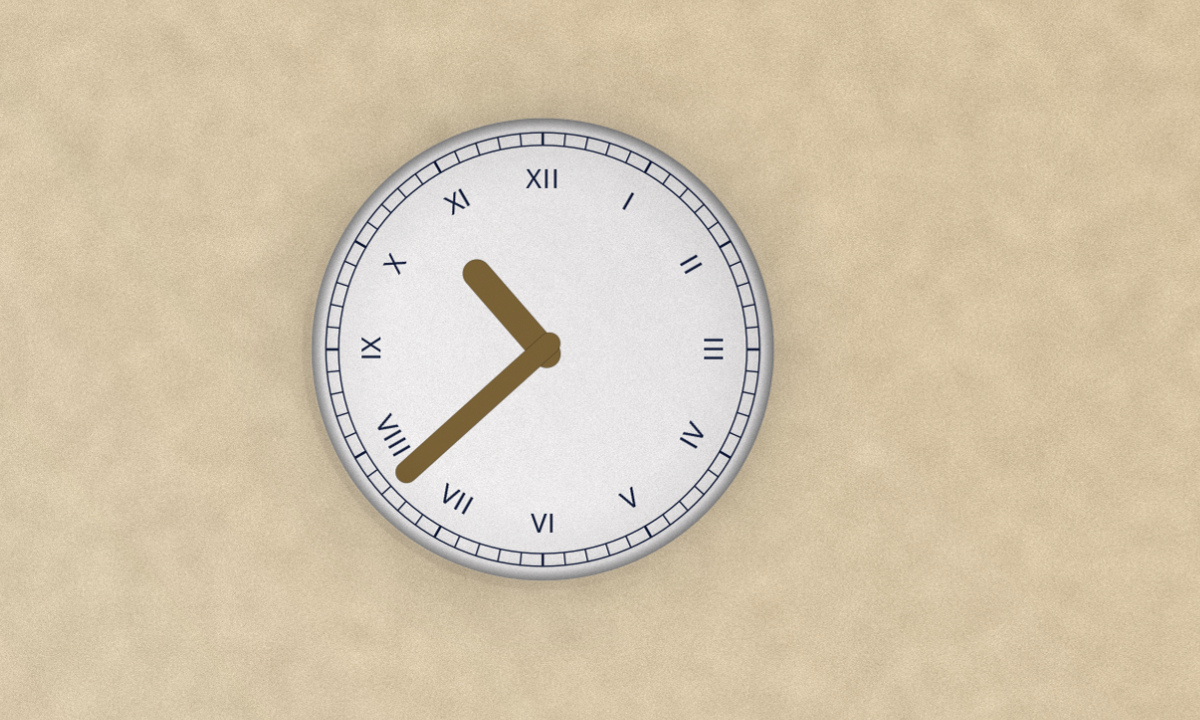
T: 10 h 38 min
